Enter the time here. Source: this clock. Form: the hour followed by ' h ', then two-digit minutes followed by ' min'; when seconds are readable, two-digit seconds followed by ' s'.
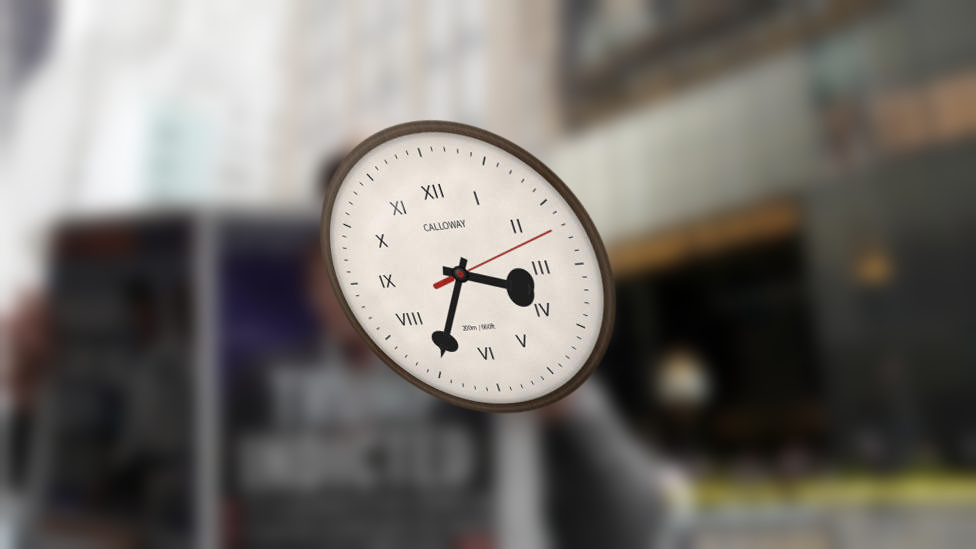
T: 3 h 35 min 12 s
